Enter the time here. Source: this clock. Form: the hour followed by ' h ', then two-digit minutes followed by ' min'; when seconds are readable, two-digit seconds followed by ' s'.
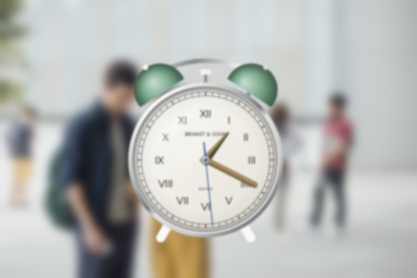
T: 1 h 19 min 29 s
